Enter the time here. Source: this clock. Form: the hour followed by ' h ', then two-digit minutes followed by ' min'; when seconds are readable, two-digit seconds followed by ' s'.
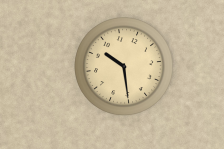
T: 9 h 25 min
